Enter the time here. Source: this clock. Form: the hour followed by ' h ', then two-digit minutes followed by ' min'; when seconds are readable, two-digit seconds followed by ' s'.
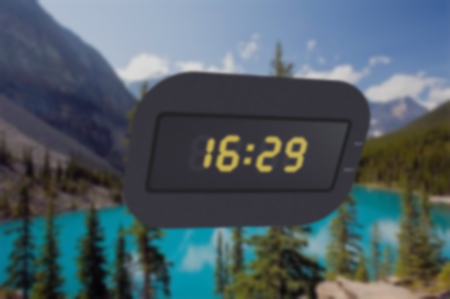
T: 16 h 29 min
